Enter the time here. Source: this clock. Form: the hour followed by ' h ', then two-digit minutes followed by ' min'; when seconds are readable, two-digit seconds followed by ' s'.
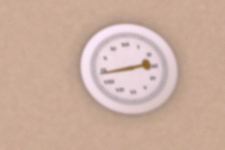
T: 2 h 44 min
